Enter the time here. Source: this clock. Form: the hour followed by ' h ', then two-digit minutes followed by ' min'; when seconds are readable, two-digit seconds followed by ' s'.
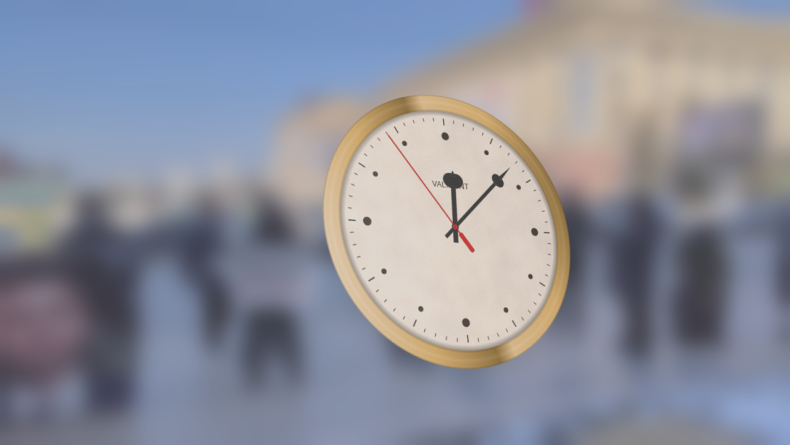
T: 12 h 07 min 54 s
